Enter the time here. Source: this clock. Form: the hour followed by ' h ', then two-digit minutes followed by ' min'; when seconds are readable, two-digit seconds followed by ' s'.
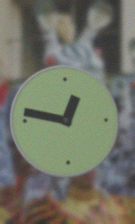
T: 12 h 47 min
